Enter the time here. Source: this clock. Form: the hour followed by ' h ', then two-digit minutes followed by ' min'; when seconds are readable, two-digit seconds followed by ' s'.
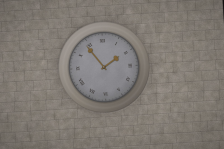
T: 1 h 54 min
